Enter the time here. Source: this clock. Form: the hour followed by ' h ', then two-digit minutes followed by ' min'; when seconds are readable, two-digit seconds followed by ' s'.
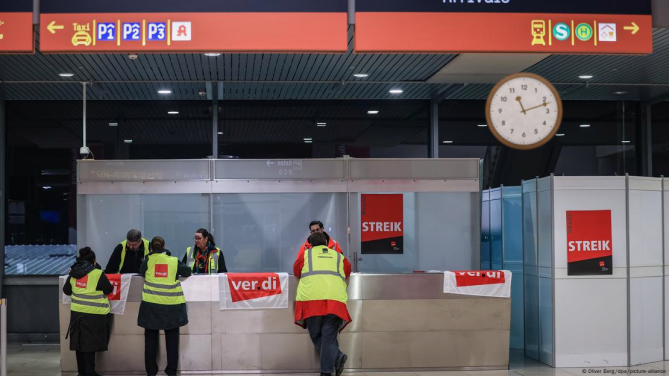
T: 11 h 12 min
